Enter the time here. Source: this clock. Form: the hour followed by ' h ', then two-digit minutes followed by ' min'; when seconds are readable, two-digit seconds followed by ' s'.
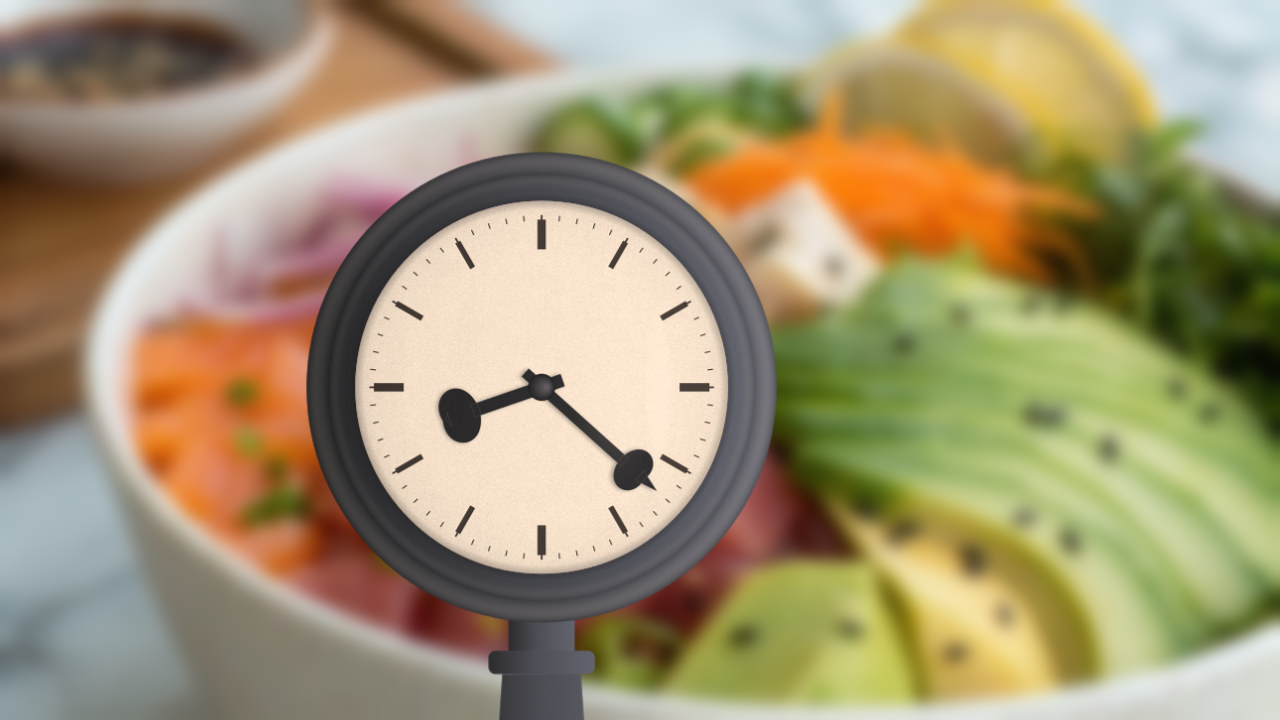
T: 8 h 22 min
